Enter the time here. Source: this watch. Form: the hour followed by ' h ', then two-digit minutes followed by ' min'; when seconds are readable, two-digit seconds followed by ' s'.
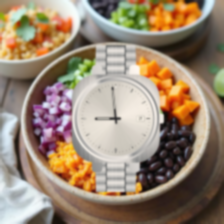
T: 8 h 59 min
